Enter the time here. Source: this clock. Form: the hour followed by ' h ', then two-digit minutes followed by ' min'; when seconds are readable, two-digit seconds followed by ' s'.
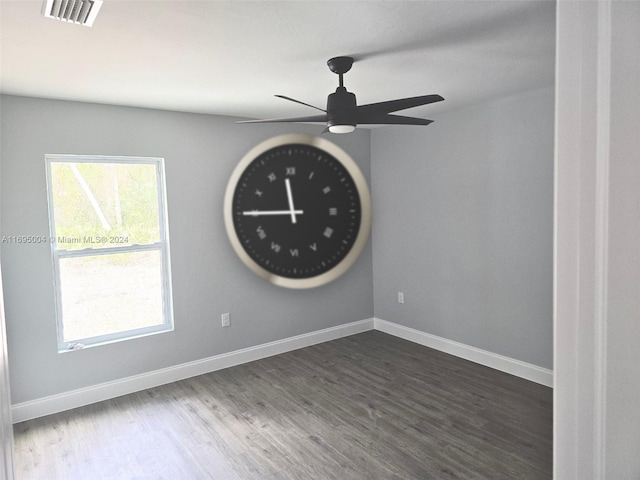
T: 11 h 45 min
